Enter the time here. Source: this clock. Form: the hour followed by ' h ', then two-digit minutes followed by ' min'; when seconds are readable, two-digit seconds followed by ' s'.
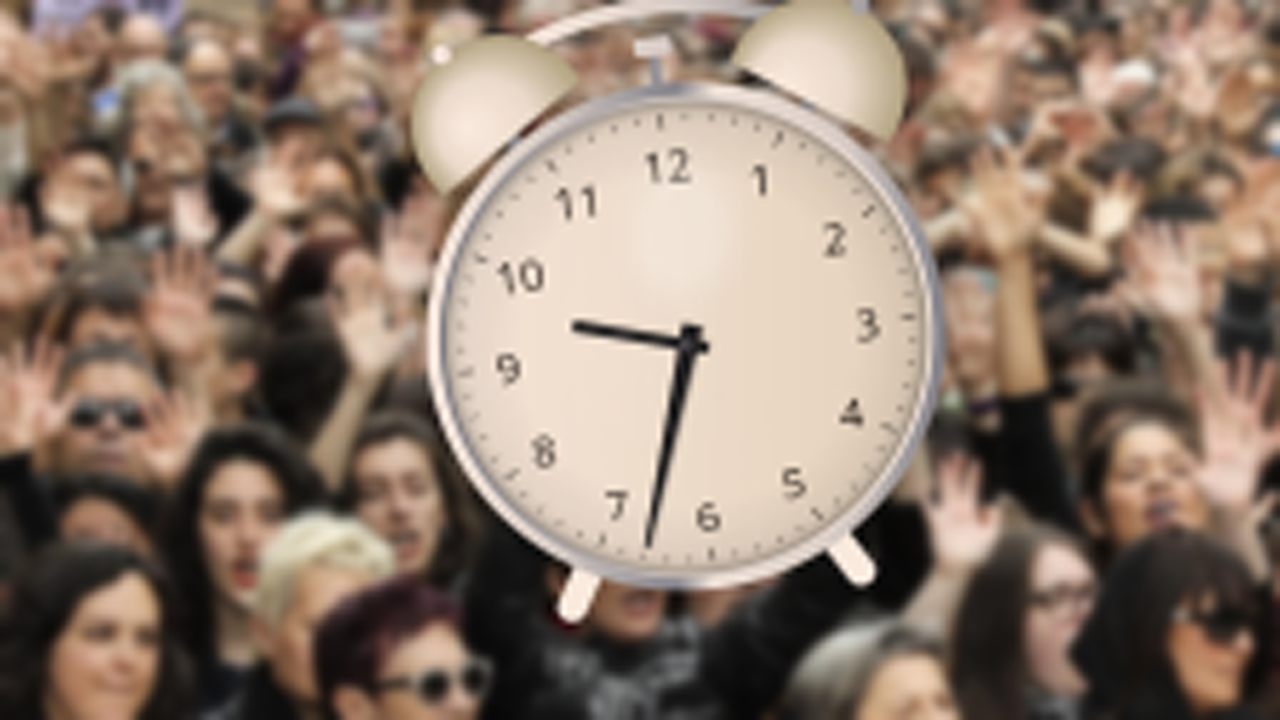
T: 9 h 33 min
